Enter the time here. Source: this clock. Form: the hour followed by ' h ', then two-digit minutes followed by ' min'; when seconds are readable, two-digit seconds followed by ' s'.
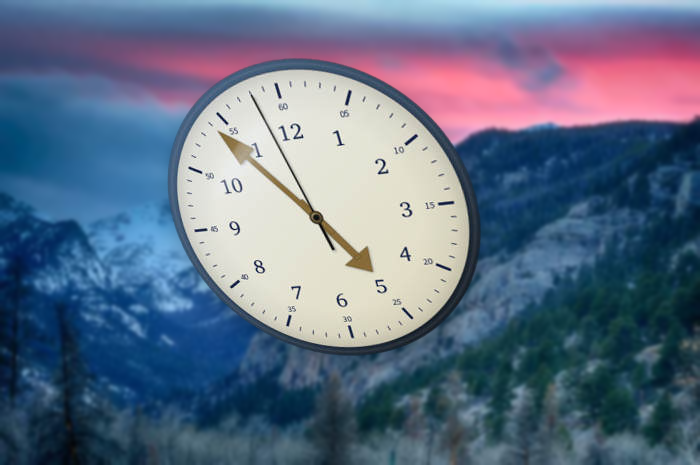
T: 4 h 53 min 58 s
